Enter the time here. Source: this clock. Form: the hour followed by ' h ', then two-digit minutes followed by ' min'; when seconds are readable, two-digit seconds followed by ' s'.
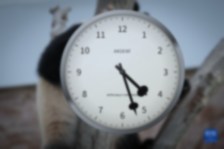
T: 4 h 27 min
